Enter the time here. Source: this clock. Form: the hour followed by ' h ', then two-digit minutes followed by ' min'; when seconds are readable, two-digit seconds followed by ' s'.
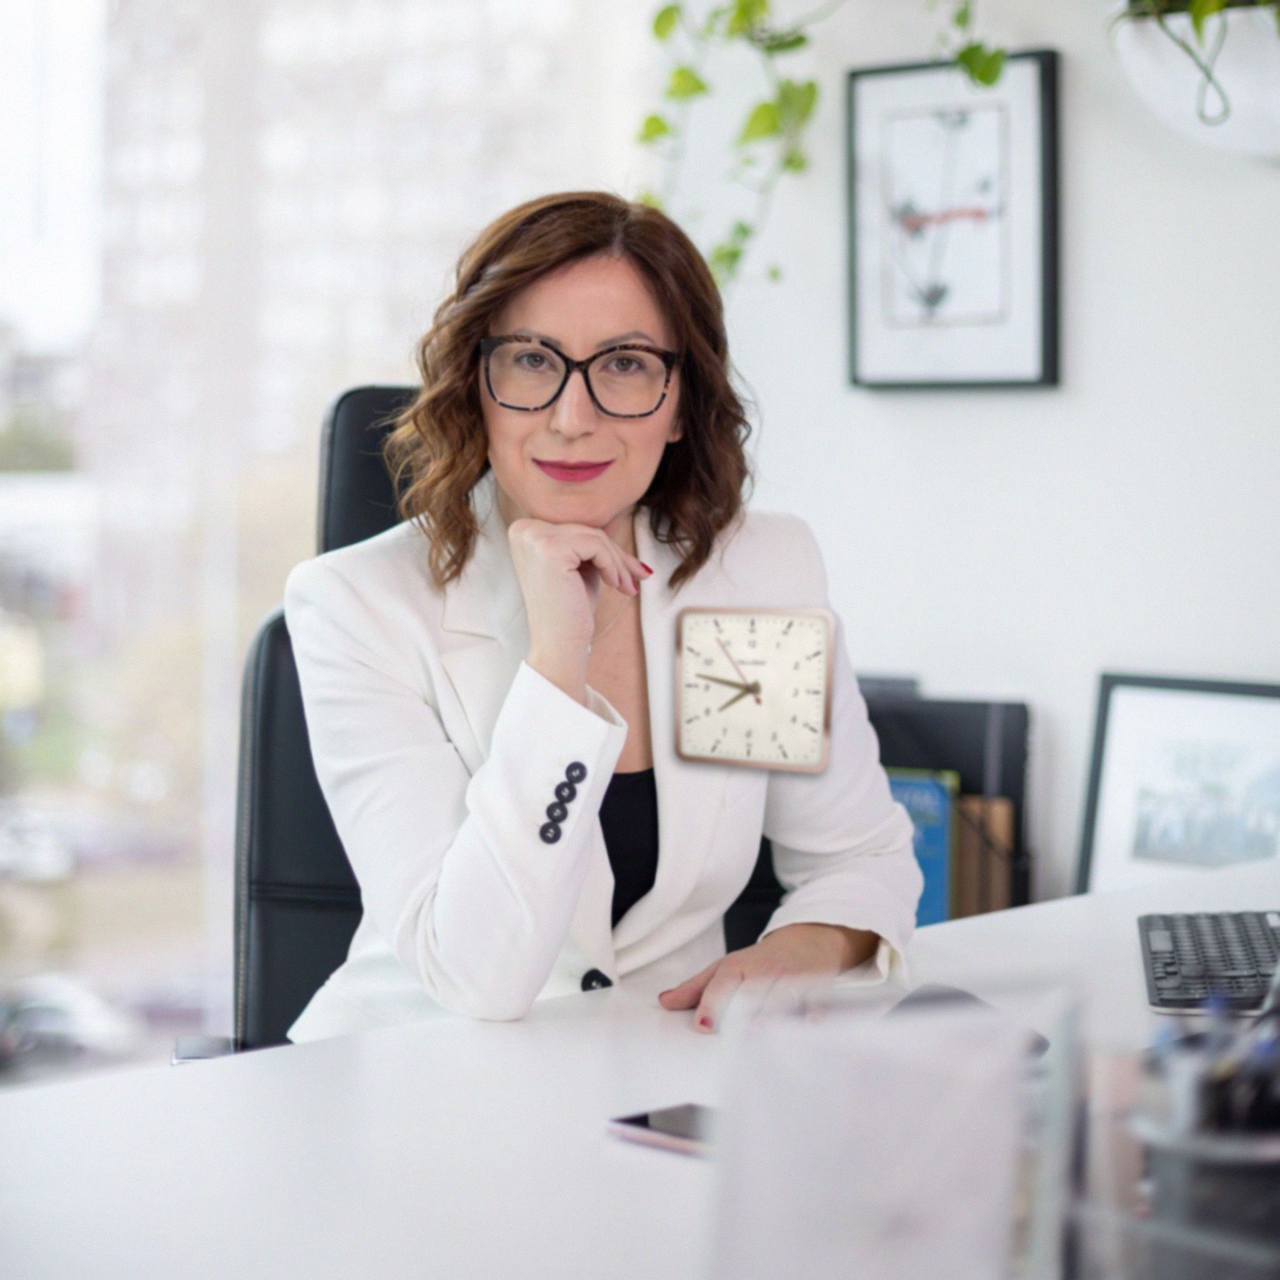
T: 7 h 46 min 54 s
